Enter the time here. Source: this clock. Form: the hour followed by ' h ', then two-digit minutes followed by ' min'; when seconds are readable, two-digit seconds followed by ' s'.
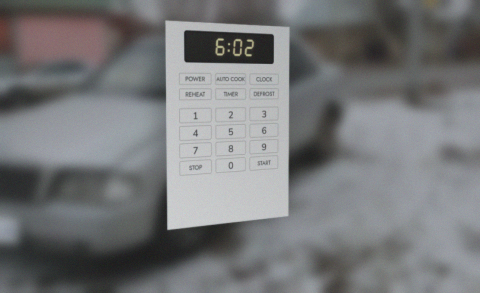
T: 6 h 02 min
